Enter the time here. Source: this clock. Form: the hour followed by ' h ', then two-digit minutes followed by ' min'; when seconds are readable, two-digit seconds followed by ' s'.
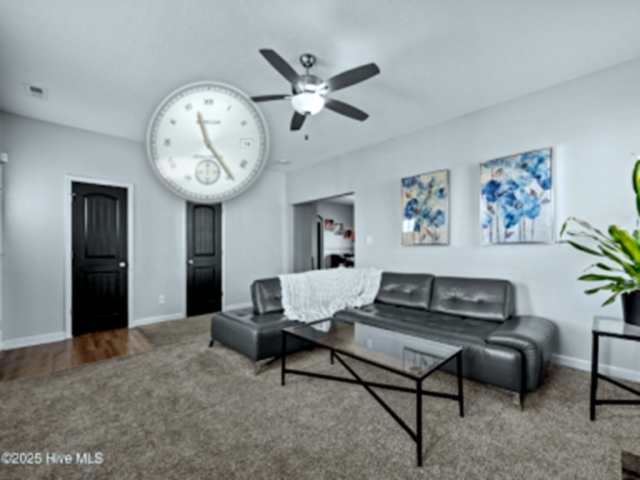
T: 11 h 24 min
